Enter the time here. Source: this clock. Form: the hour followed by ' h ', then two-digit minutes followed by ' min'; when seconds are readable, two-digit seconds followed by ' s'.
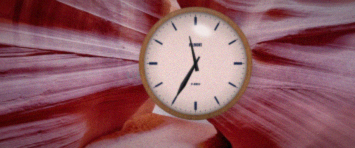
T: 11 h 35 min
